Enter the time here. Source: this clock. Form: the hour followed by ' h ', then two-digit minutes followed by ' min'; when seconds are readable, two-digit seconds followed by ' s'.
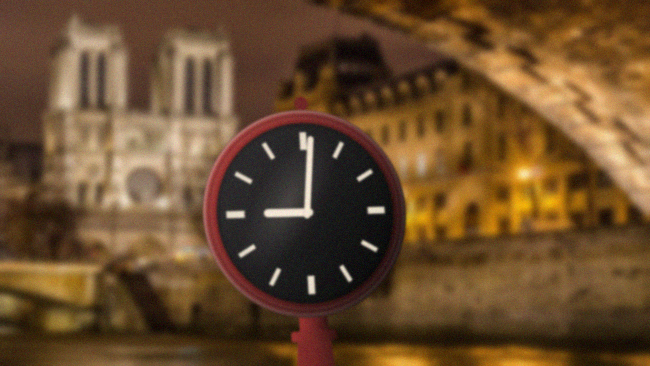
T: 9 h 01 min
